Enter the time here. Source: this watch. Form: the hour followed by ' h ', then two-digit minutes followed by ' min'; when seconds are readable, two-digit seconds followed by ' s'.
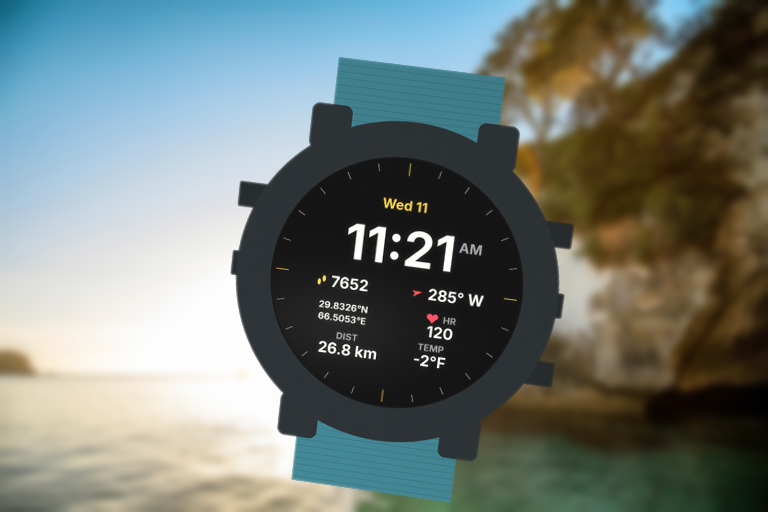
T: 11 h 21 min
